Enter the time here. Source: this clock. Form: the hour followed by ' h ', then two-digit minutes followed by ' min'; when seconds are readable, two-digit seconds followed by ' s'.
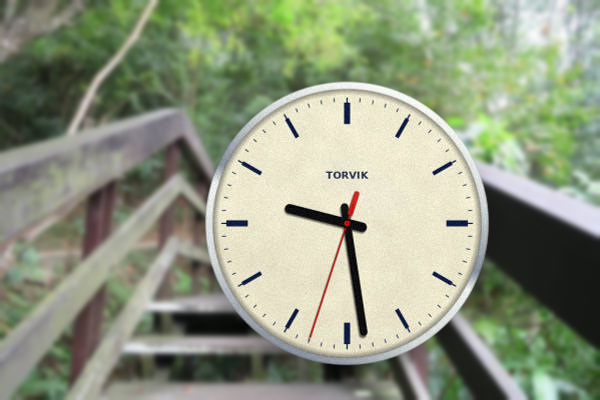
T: 9 h 28 min 33 s
